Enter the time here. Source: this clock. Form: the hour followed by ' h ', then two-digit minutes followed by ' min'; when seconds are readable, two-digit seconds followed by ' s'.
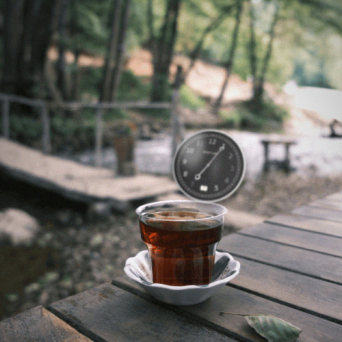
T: 7 h 05 min
